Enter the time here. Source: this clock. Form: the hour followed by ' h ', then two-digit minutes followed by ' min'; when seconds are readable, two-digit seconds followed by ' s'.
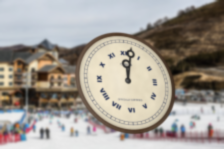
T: 12 h 02 min
